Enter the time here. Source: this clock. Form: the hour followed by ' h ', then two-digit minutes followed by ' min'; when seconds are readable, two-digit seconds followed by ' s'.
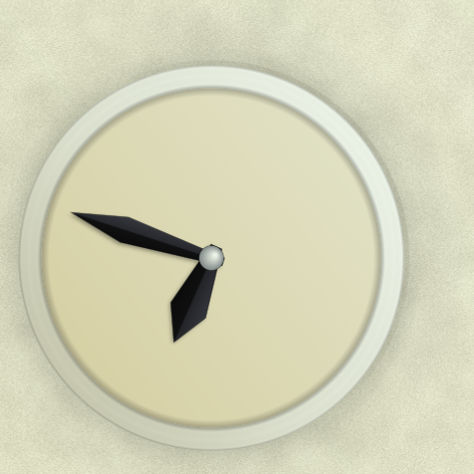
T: 6 h 48 min
